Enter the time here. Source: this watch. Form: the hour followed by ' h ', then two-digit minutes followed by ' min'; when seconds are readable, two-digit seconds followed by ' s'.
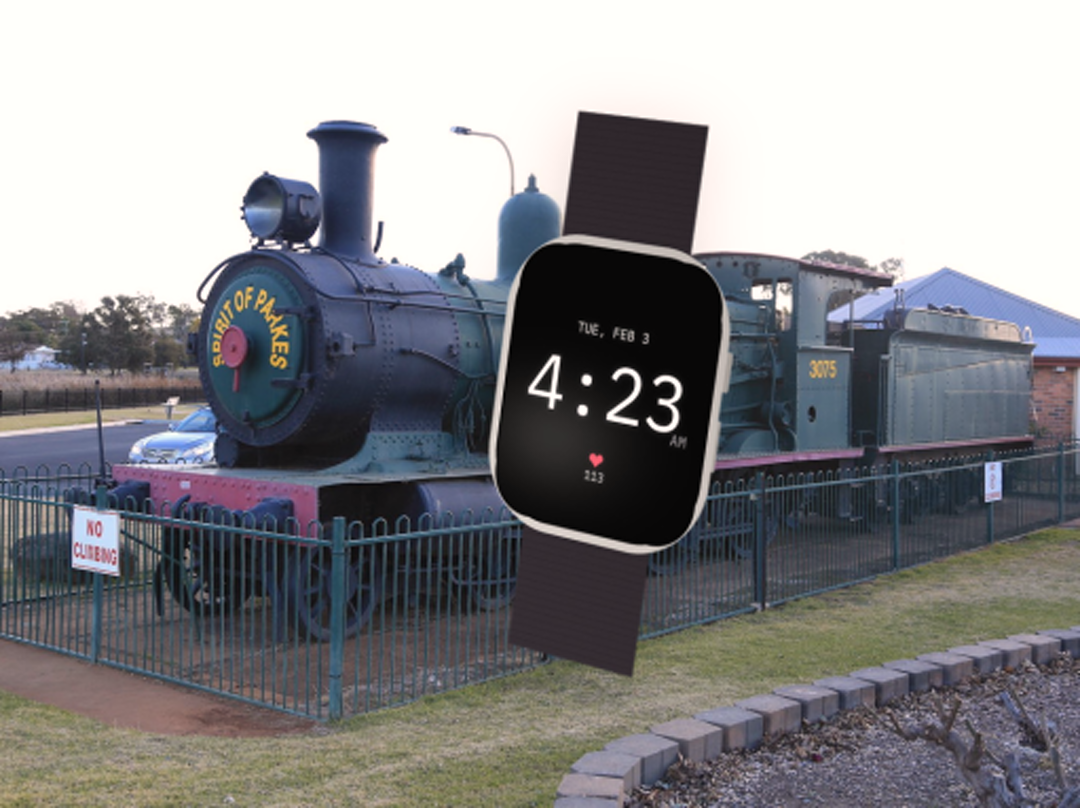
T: 4 h 23 min
